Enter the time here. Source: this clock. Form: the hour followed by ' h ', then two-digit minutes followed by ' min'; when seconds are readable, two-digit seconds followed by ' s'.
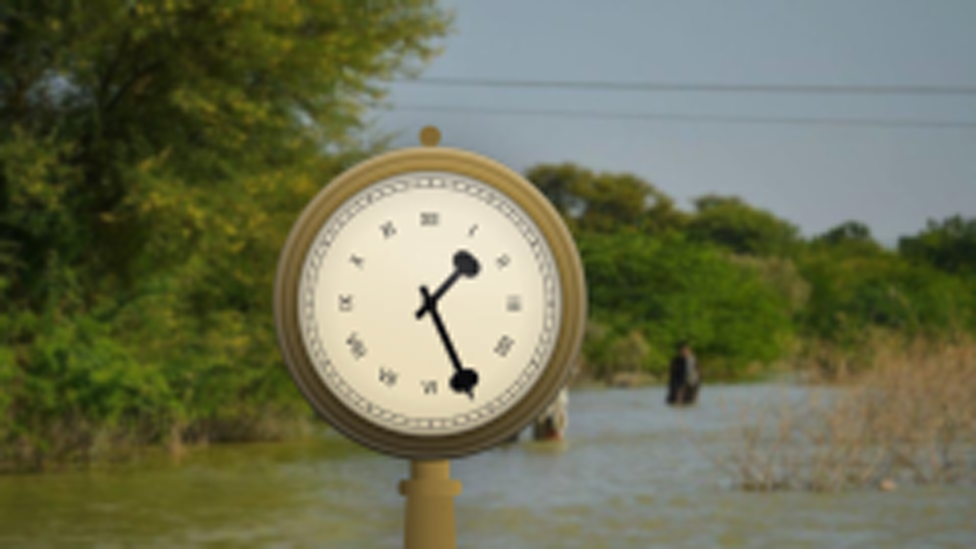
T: 1 h 26 min
